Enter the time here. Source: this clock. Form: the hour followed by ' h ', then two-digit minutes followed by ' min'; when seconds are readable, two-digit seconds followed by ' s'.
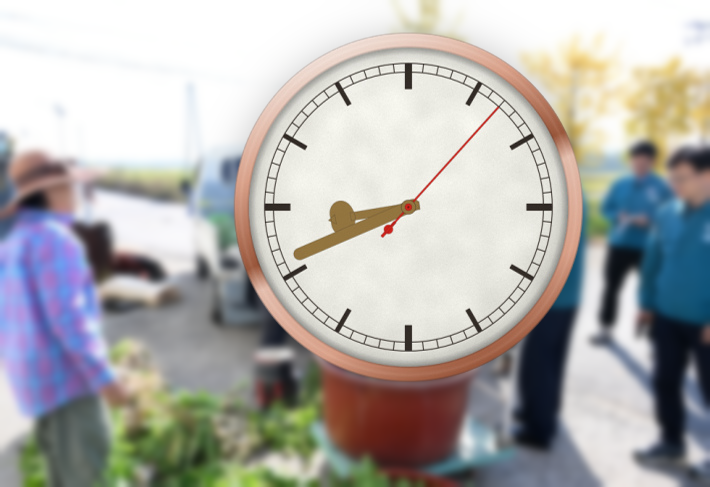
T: 8 h 41 min 07 s
